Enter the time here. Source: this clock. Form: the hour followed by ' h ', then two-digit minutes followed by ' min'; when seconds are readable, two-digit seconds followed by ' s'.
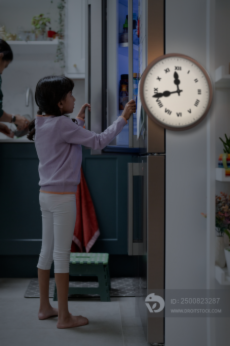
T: 11 h 43 min
